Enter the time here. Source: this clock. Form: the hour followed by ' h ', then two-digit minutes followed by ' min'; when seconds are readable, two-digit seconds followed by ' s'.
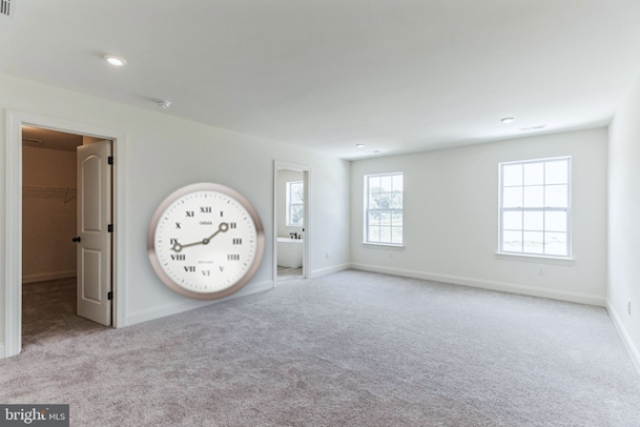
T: 1 h 43 min
